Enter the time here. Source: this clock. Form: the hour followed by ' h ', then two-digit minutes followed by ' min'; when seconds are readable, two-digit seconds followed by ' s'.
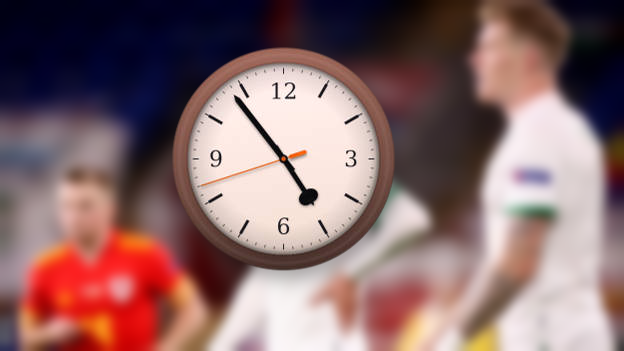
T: 4 h 53 min 42 s
